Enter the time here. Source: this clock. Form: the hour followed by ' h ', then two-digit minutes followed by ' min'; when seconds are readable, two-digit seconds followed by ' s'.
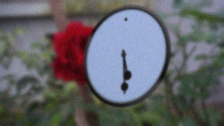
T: 5 h 29 min
